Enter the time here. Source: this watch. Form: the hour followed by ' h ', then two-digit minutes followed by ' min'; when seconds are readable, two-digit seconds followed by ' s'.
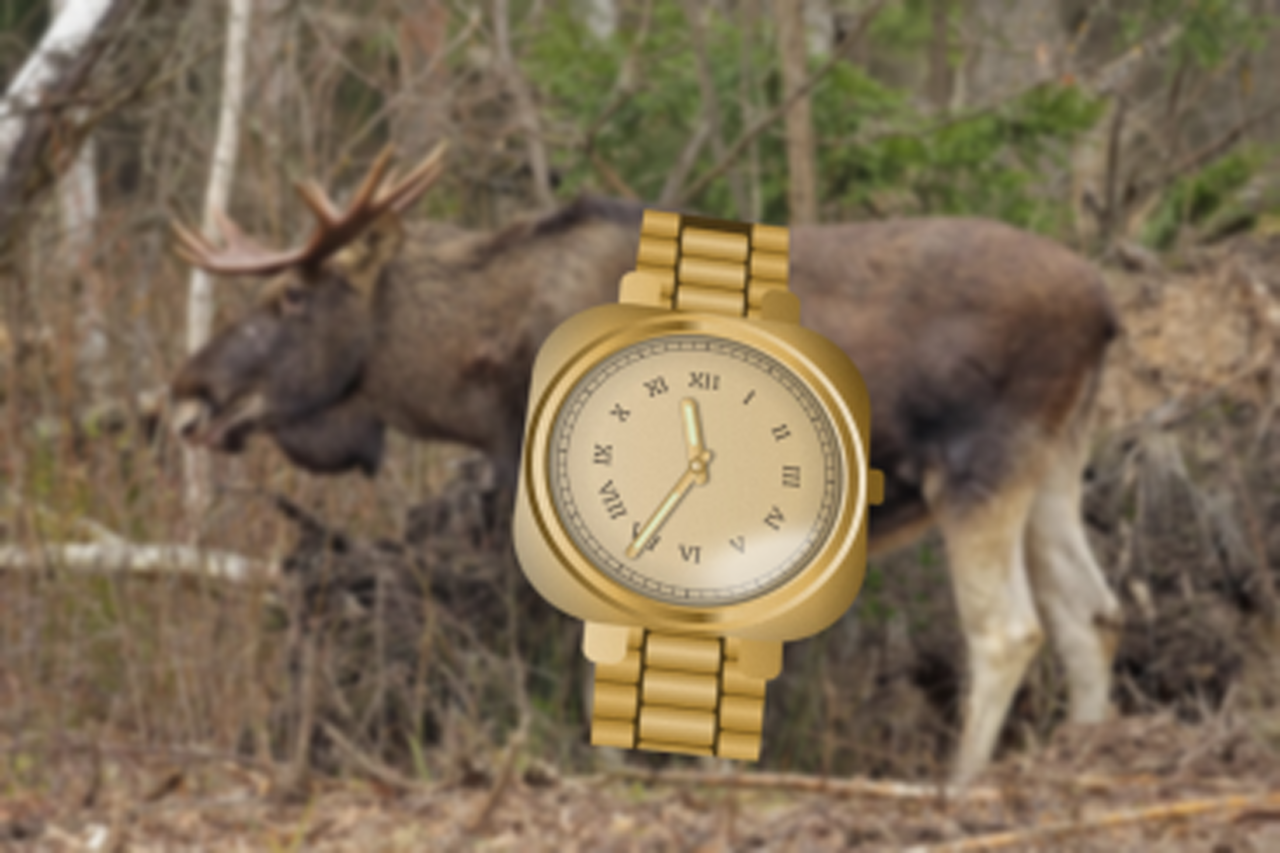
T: 11 h 35 min
